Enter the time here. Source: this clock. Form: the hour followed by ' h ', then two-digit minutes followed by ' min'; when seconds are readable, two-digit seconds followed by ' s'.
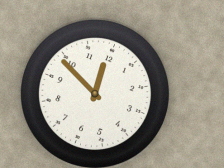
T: 11 h 49 min
